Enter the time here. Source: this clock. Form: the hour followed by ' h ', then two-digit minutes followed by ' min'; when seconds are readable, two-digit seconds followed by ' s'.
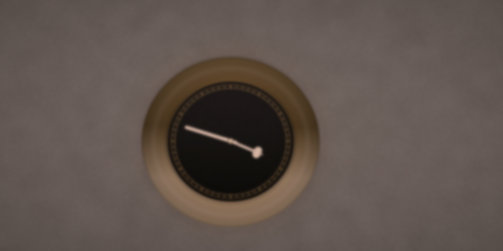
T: 3 h 48 min
